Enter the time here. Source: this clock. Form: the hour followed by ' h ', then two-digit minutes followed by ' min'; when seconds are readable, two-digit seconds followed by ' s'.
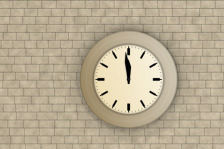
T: 11 h 59 min
